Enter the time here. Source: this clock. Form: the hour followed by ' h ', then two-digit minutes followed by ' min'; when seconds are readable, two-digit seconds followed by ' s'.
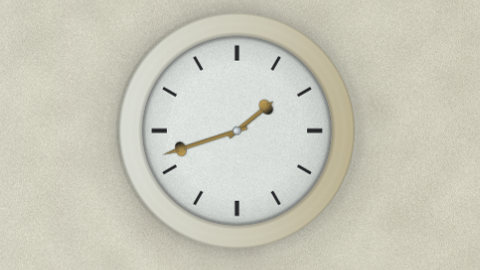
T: 1 h 42 min
